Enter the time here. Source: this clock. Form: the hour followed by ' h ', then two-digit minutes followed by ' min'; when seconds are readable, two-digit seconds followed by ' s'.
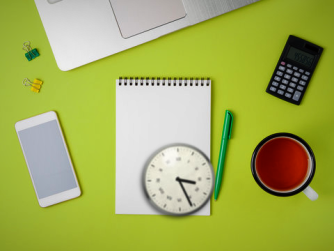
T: 3 h 26 min
